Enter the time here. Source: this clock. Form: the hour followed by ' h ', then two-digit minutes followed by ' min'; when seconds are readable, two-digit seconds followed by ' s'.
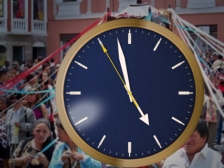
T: 4 h 57 min 55 s
